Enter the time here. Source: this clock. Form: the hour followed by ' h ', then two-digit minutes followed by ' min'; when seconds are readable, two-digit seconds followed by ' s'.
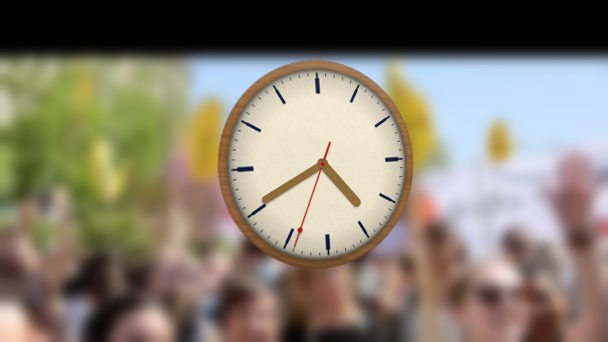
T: 4 h 40 min 34 s
